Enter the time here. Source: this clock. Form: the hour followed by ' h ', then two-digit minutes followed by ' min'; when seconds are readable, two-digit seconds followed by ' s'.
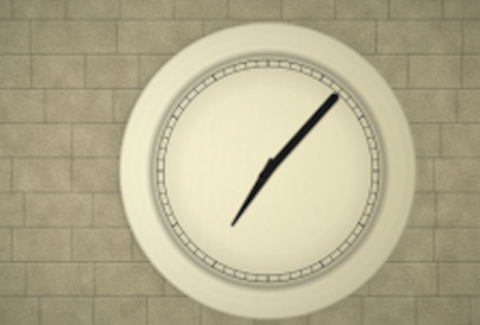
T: 7 h 07 min
